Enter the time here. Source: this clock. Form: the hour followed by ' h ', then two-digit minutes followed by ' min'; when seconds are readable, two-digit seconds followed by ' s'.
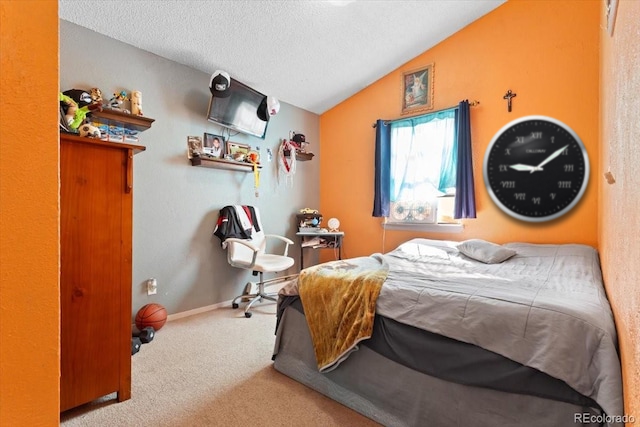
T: 9 h 09 min
